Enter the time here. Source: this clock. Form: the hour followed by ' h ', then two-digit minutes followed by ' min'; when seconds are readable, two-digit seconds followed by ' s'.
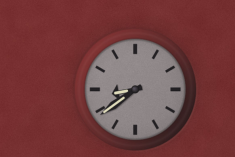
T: 8 h 39 min
